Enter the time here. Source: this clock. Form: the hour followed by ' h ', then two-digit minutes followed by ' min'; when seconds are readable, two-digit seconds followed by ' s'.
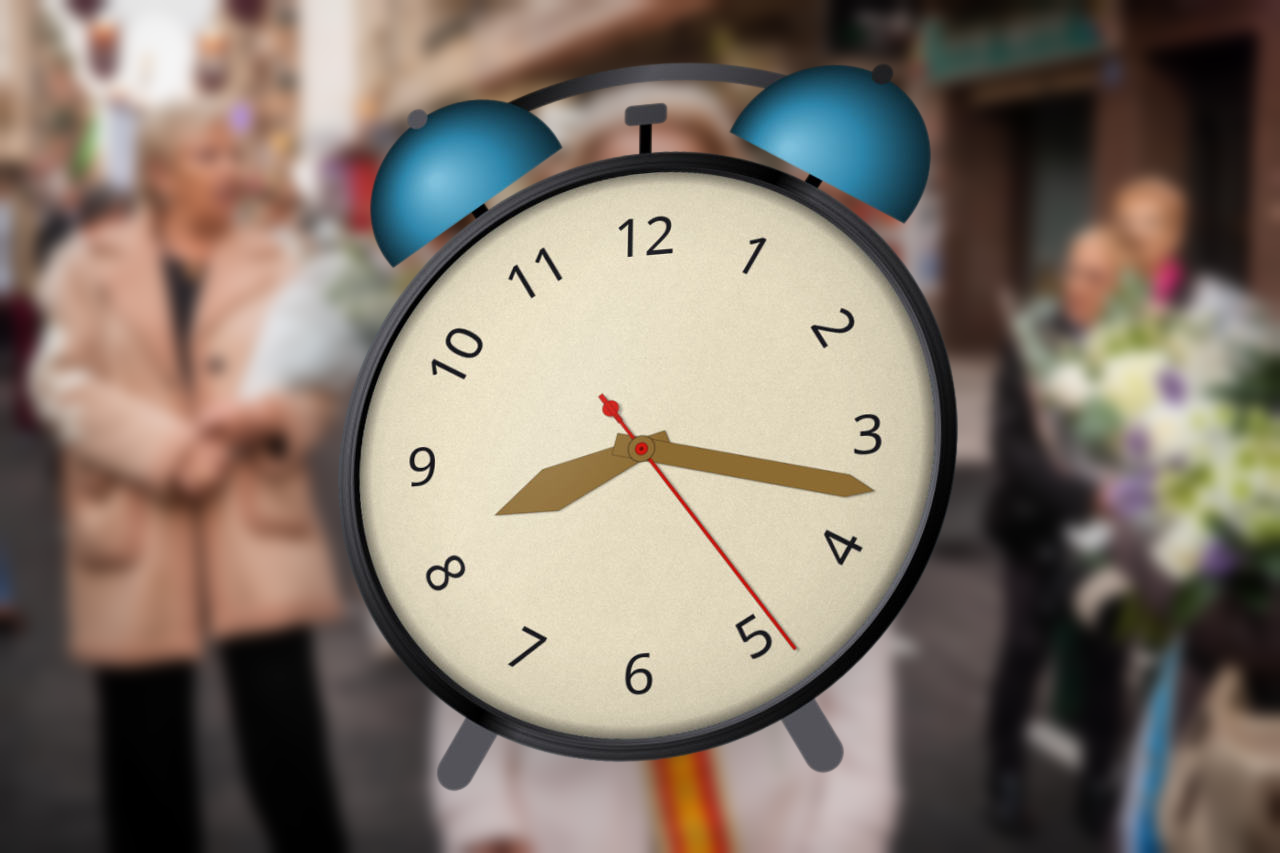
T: 8 h 17 min 24 s
